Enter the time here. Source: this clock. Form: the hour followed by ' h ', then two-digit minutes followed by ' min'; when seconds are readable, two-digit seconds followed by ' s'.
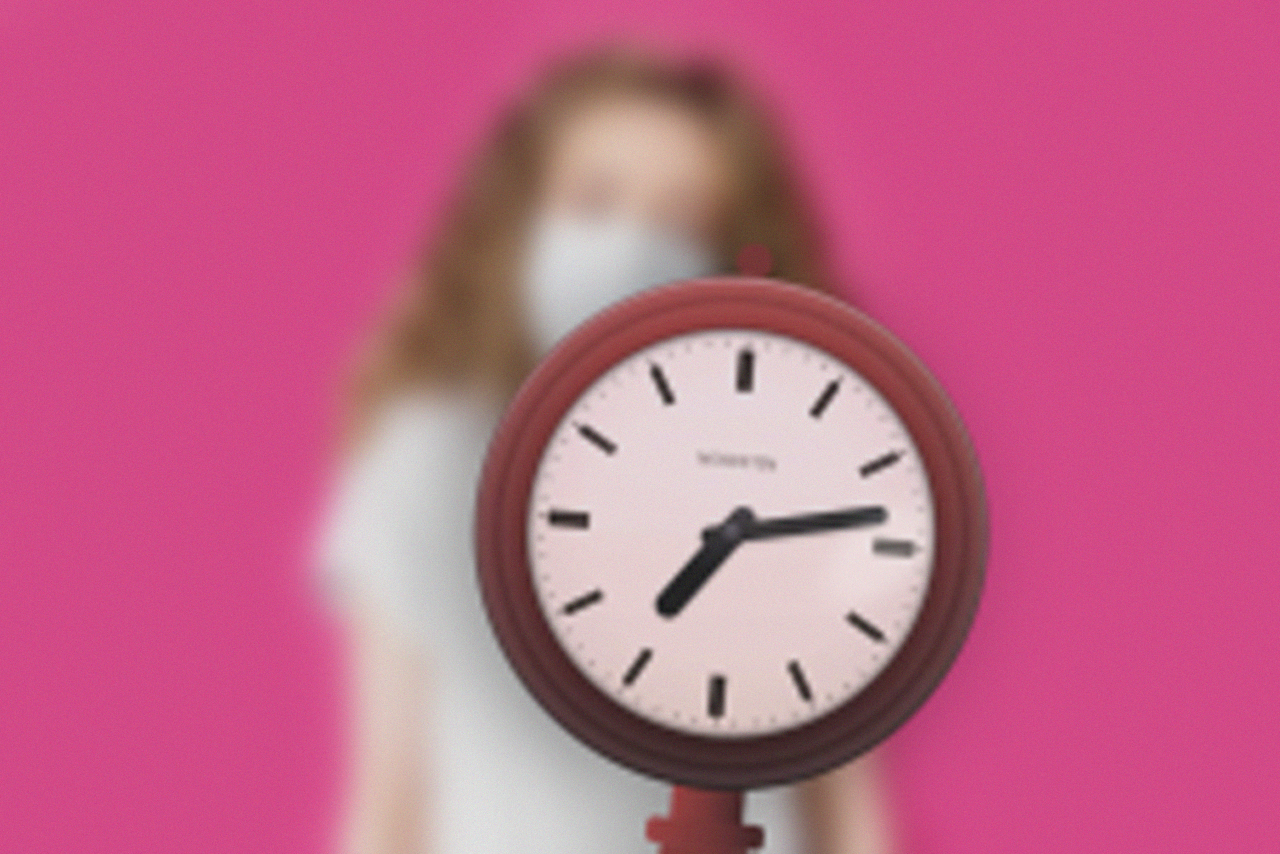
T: 7 h 13 min
